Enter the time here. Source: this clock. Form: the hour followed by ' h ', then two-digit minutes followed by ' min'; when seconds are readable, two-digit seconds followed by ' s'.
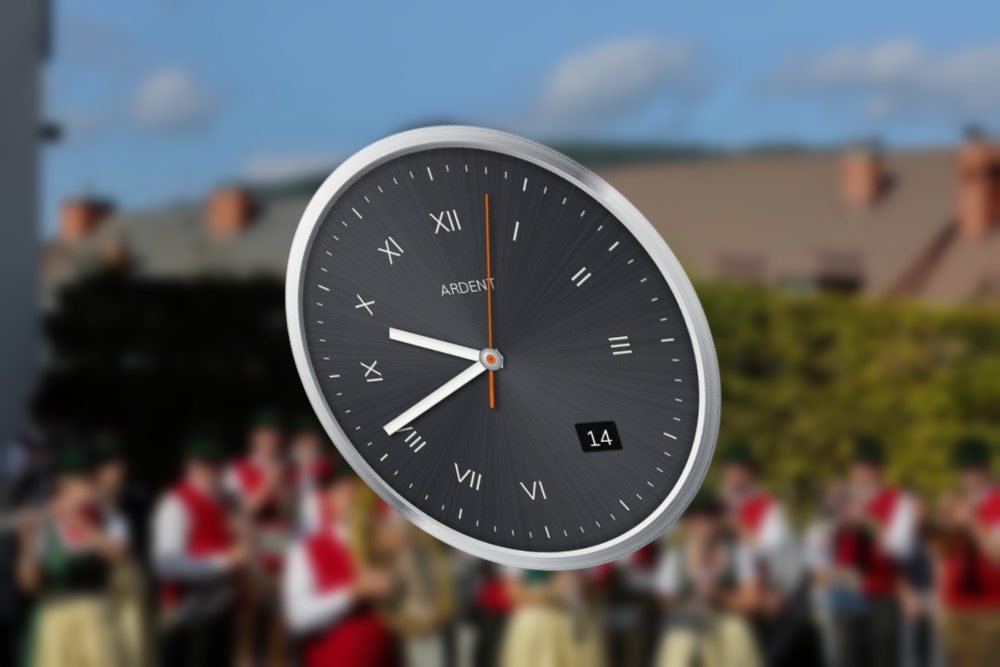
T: 9 h 41 min 03 s
